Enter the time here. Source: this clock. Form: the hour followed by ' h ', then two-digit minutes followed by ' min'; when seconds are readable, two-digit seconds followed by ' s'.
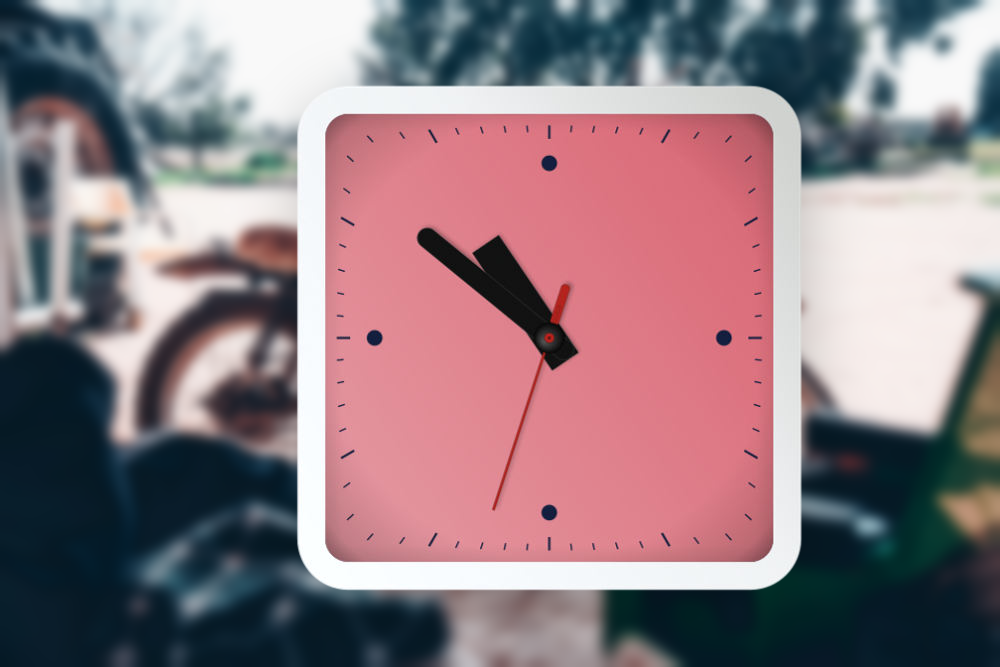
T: 10 h 51 min 33 s
